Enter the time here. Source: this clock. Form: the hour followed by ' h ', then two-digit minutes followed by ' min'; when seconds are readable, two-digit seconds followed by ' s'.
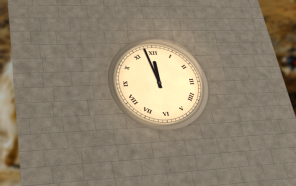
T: 11 h 58 min
